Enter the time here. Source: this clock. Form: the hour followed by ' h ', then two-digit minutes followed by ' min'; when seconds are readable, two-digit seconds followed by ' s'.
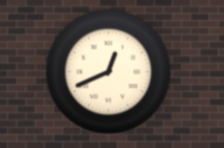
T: 12 h 41 min
